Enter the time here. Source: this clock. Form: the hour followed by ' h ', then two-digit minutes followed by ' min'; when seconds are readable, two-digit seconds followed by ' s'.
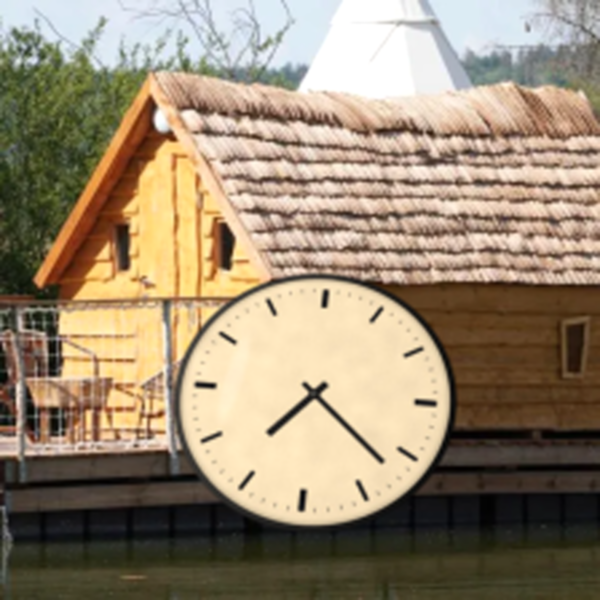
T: 7 h 22 min
